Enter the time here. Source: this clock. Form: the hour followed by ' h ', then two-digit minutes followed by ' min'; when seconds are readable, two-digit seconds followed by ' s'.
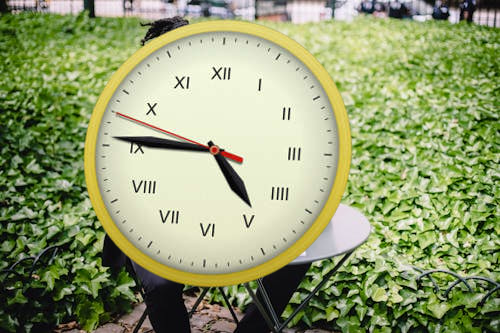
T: 4 h 45 min 48 s
